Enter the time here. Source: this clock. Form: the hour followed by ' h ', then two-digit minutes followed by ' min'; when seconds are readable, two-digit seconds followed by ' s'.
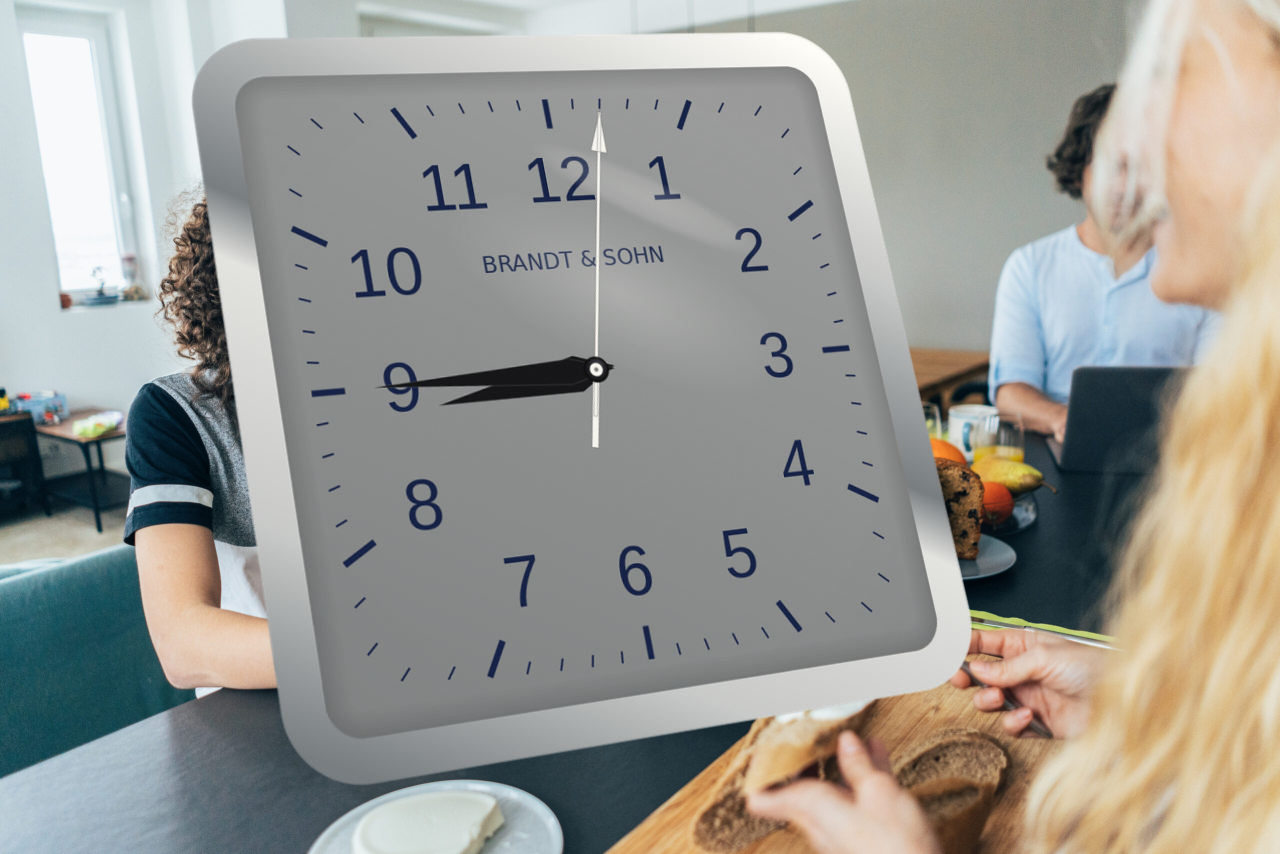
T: 8 h 45 min 02 s
